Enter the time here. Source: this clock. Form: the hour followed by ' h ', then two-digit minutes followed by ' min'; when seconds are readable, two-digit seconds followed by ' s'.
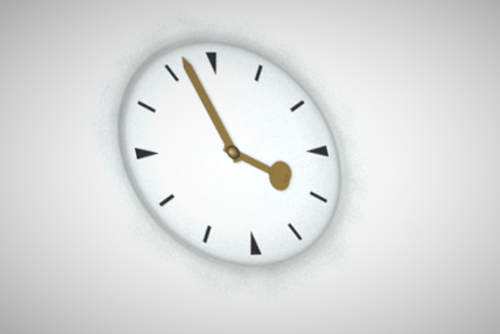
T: 3 h 57 min
